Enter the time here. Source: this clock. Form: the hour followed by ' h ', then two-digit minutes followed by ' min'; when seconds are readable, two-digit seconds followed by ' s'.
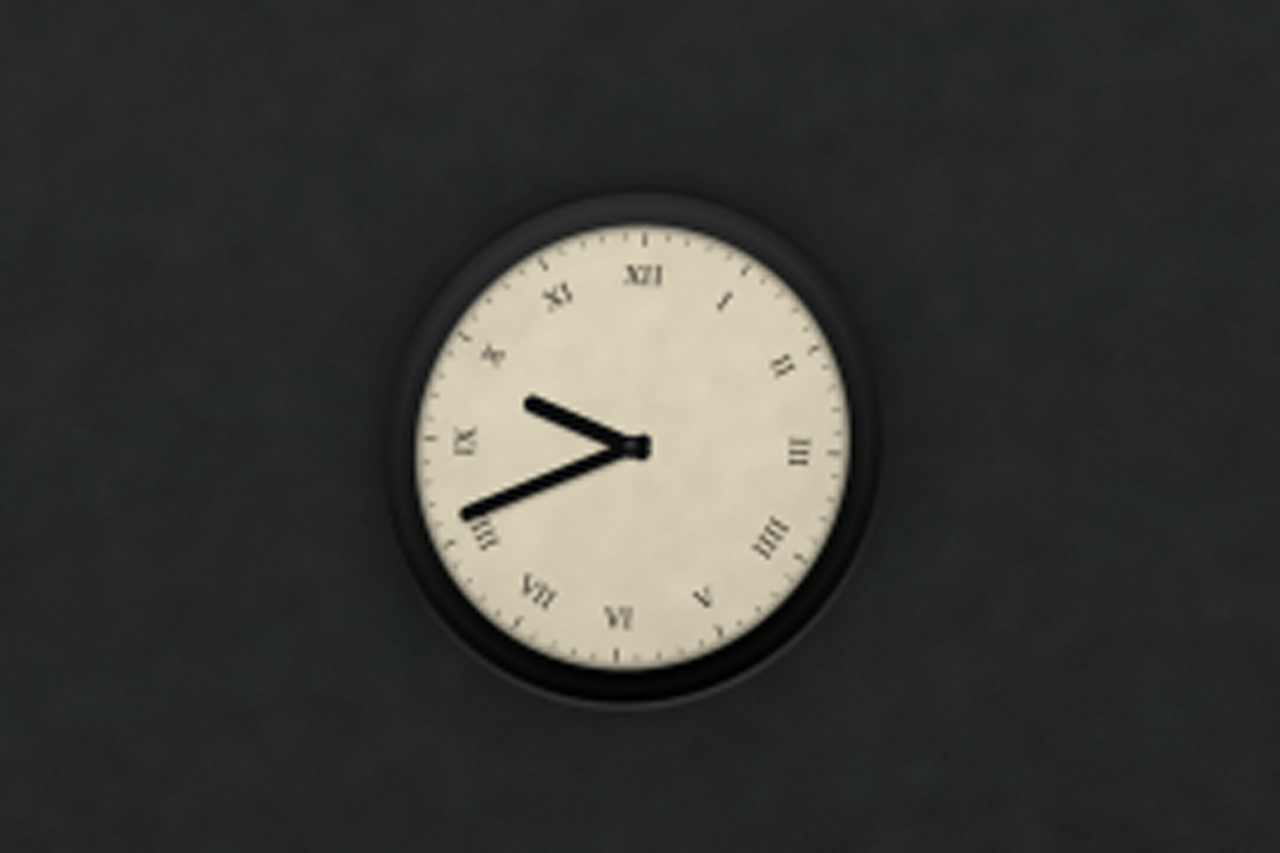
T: 9 h 41 min
